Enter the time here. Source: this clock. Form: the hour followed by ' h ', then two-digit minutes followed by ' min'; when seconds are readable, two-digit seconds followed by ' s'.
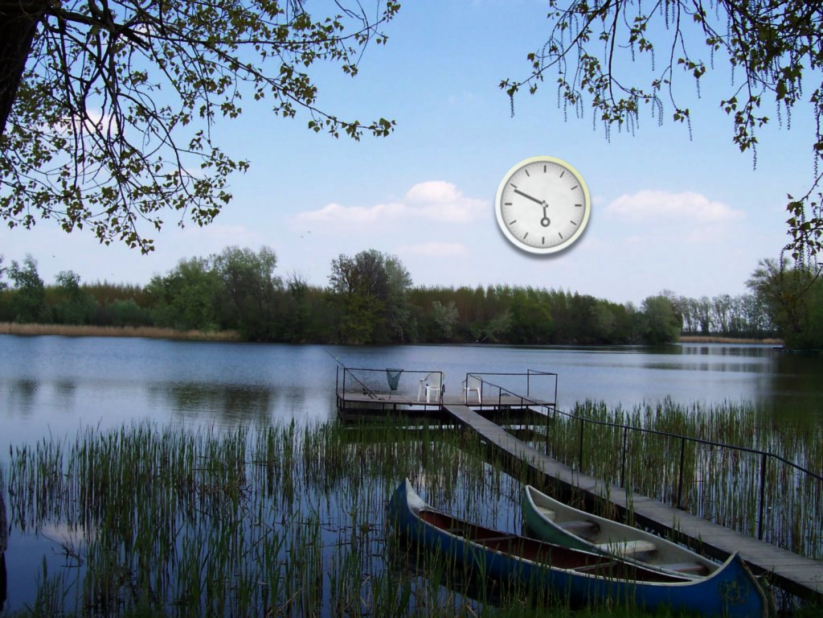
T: 5 h 49 min
